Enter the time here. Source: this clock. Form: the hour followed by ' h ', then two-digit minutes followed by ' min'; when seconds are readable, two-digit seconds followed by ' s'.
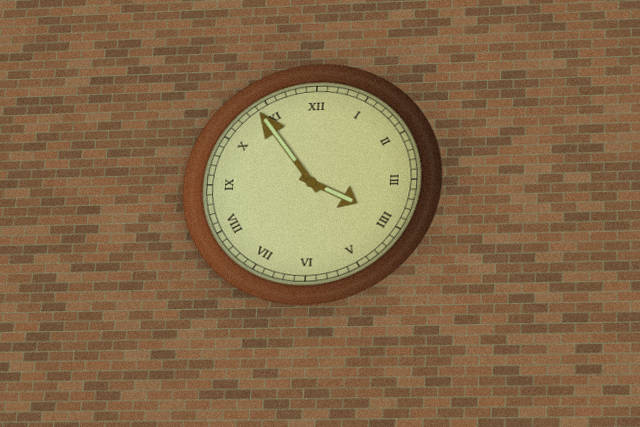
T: 3 h 54 min
